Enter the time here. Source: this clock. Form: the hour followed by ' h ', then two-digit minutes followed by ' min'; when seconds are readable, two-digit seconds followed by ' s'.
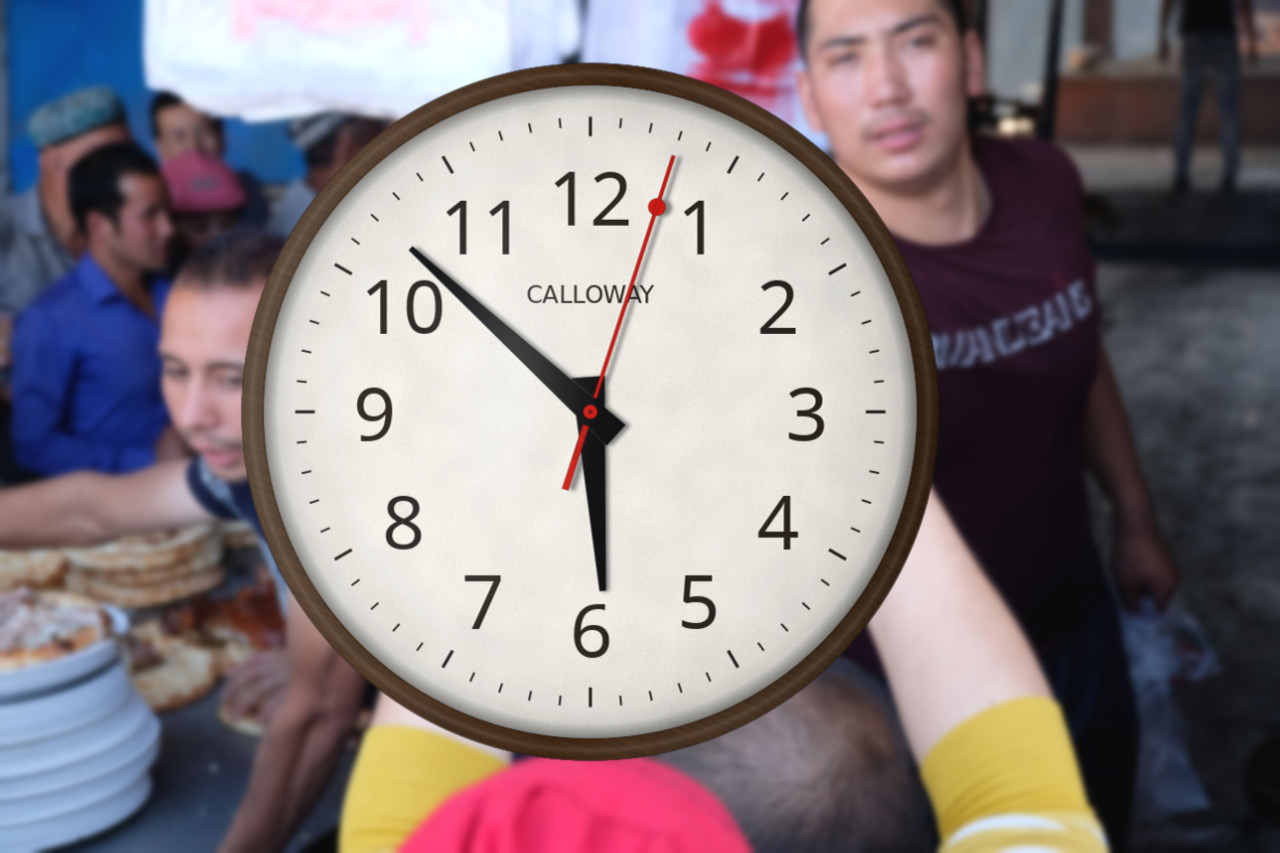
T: 5 h 52 min 03 s
